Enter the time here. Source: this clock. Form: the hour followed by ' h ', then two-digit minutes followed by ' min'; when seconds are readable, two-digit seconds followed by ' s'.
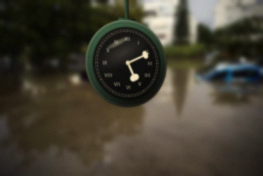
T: 5 h 11 min
